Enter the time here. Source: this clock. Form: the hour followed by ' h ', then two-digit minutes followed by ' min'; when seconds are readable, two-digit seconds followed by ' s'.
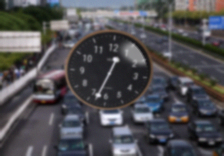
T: 12 h 33 min
